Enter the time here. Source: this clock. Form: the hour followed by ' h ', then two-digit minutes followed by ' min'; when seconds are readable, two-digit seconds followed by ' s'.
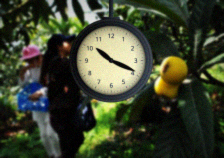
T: 10 h 19 min
